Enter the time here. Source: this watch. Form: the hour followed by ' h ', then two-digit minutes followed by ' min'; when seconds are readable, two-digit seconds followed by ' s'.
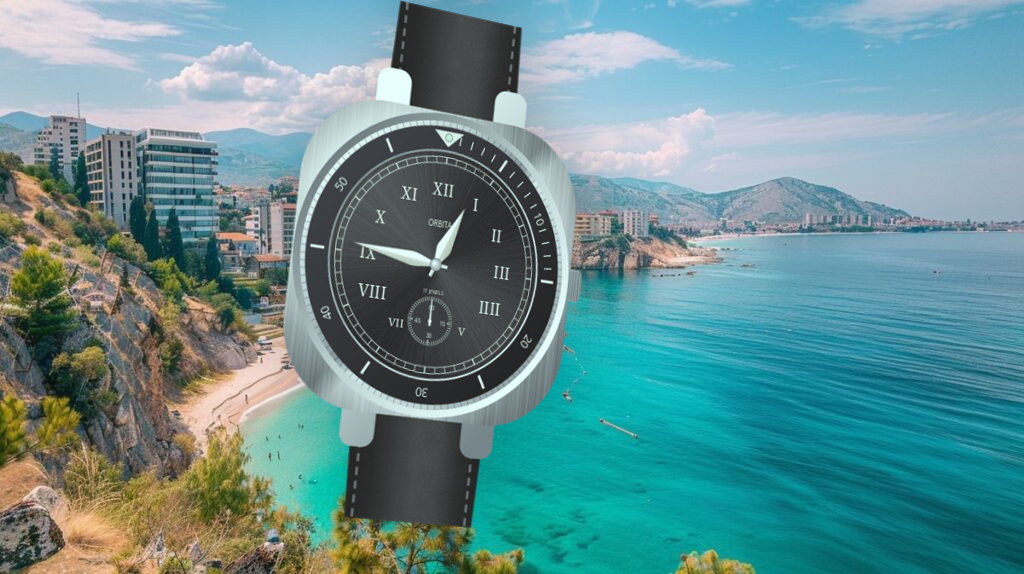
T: 12 h 46 min
